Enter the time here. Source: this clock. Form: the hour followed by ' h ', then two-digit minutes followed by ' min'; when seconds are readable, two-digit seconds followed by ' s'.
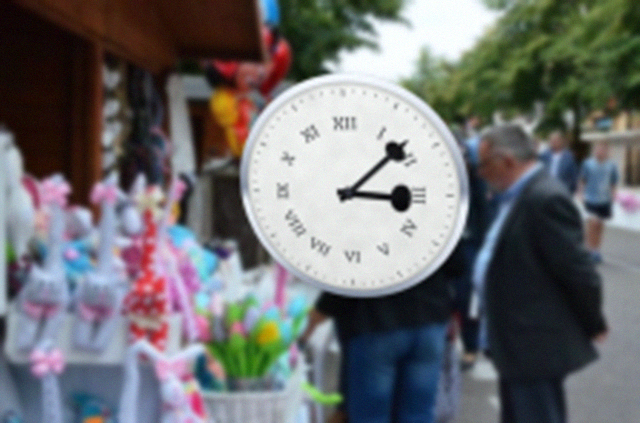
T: 3 h 08 min
